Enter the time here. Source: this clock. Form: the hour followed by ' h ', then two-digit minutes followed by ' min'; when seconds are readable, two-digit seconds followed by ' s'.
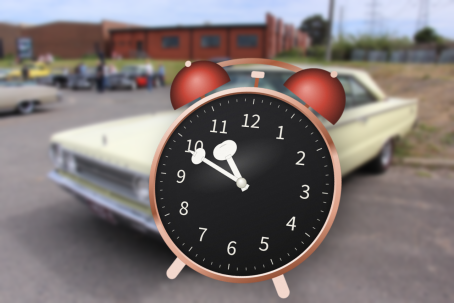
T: 10 h 49 min
